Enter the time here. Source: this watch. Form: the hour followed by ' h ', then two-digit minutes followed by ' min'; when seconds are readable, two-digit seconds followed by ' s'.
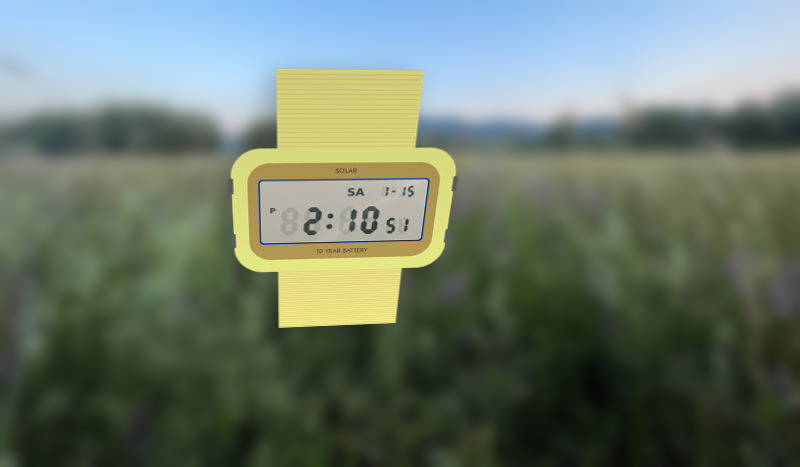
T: 2 h 10 min 51 s
